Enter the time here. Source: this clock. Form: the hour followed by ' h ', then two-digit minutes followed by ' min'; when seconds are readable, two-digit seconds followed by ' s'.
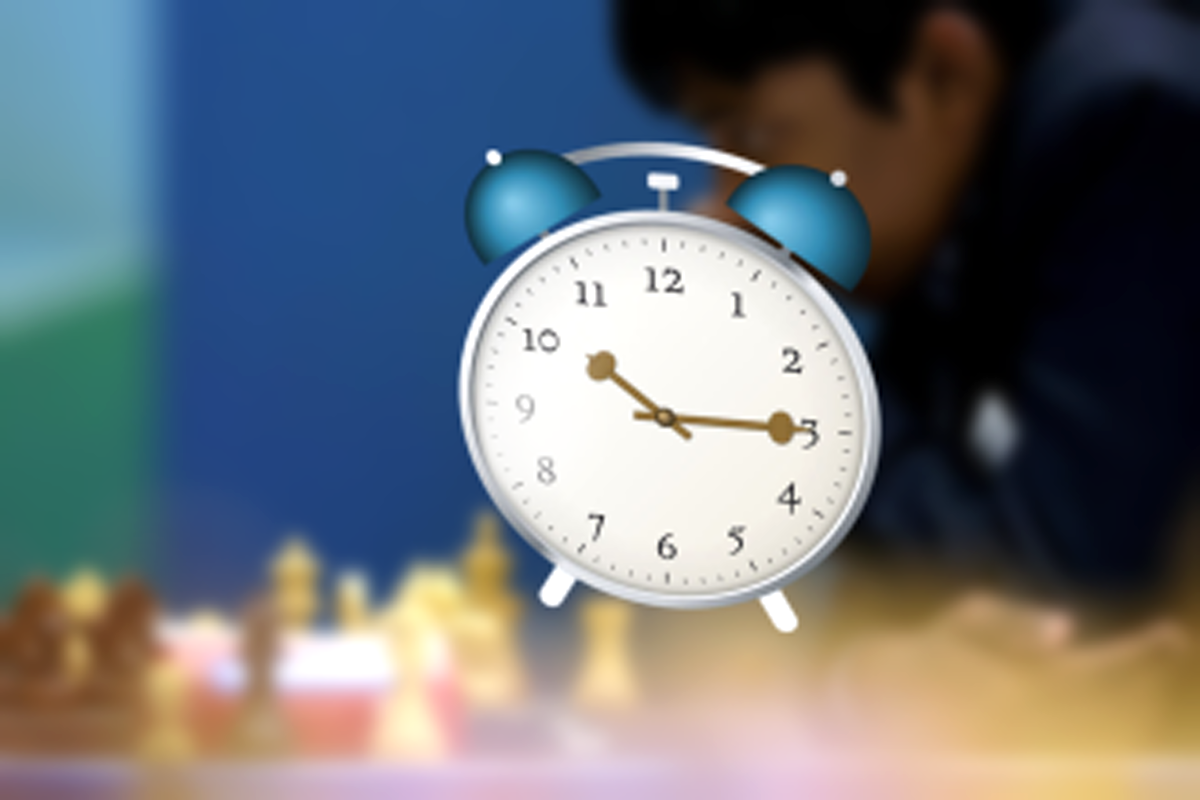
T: 10 h 15 min
